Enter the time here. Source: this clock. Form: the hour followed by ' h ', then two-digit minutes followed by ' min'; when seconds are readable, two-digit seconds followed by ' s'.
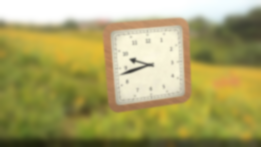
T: 9 h 43 min
